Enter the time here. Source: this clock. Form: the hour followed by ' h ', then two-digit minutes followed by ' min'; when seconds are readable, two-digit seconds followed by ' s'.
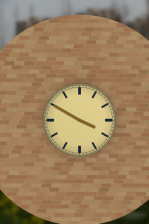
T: 3 h 50 min
